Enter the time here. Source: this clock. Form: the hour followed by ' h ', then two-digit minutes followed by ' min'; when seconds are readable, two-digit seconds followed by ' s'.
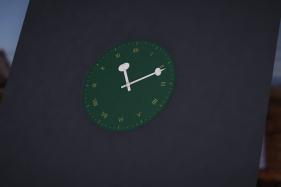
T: 11 h 11 min
